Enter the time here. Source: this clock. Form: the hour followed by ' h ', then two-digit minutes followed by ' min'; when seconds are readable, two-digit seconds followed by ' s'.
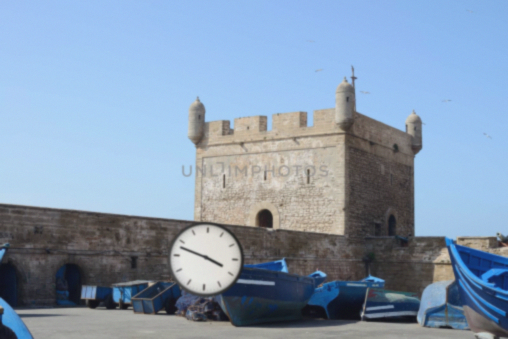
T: 3 h 48 min
